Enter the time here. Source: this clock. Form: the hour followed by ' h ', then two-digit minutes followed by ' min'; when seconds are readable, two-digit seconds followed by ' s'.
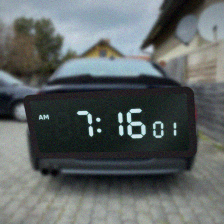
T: 7 h 16 min 01 s
